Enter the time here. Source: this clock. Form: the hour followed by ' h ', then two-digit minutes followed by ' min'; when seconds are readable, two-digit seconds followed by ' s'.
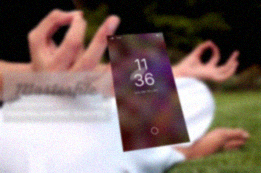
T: 11 h 36 min
